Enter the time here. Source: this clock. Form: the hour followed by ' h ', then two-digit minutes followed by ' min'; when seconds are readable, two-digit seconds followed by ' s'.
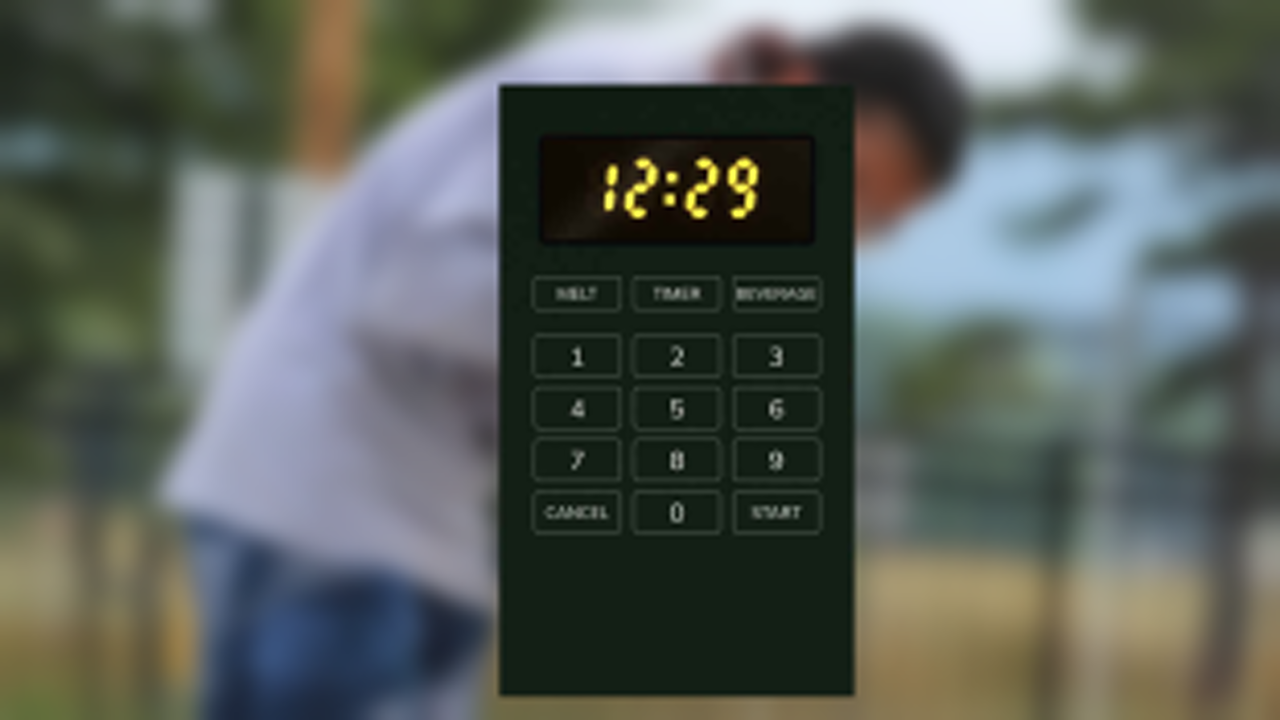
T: 12 h 29 min
